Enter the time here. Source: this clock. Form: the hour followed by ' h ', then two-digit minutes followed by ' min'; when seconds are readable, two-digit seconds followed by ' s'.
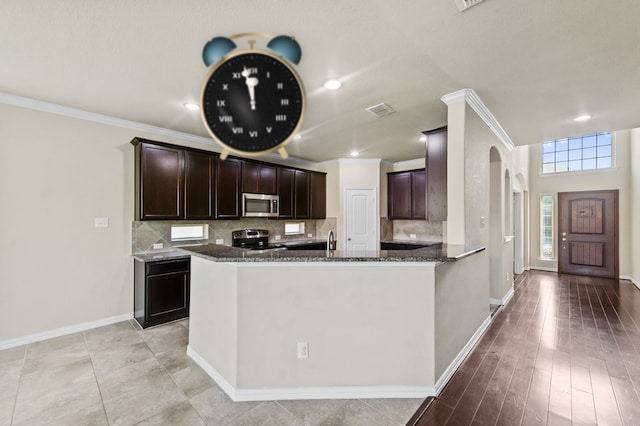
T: 11 h 58 min
